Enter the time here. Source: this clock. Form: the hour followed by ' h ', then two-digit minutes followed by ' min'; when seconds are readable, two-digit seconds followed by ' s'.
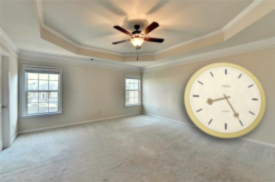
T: 8 h 25 min
